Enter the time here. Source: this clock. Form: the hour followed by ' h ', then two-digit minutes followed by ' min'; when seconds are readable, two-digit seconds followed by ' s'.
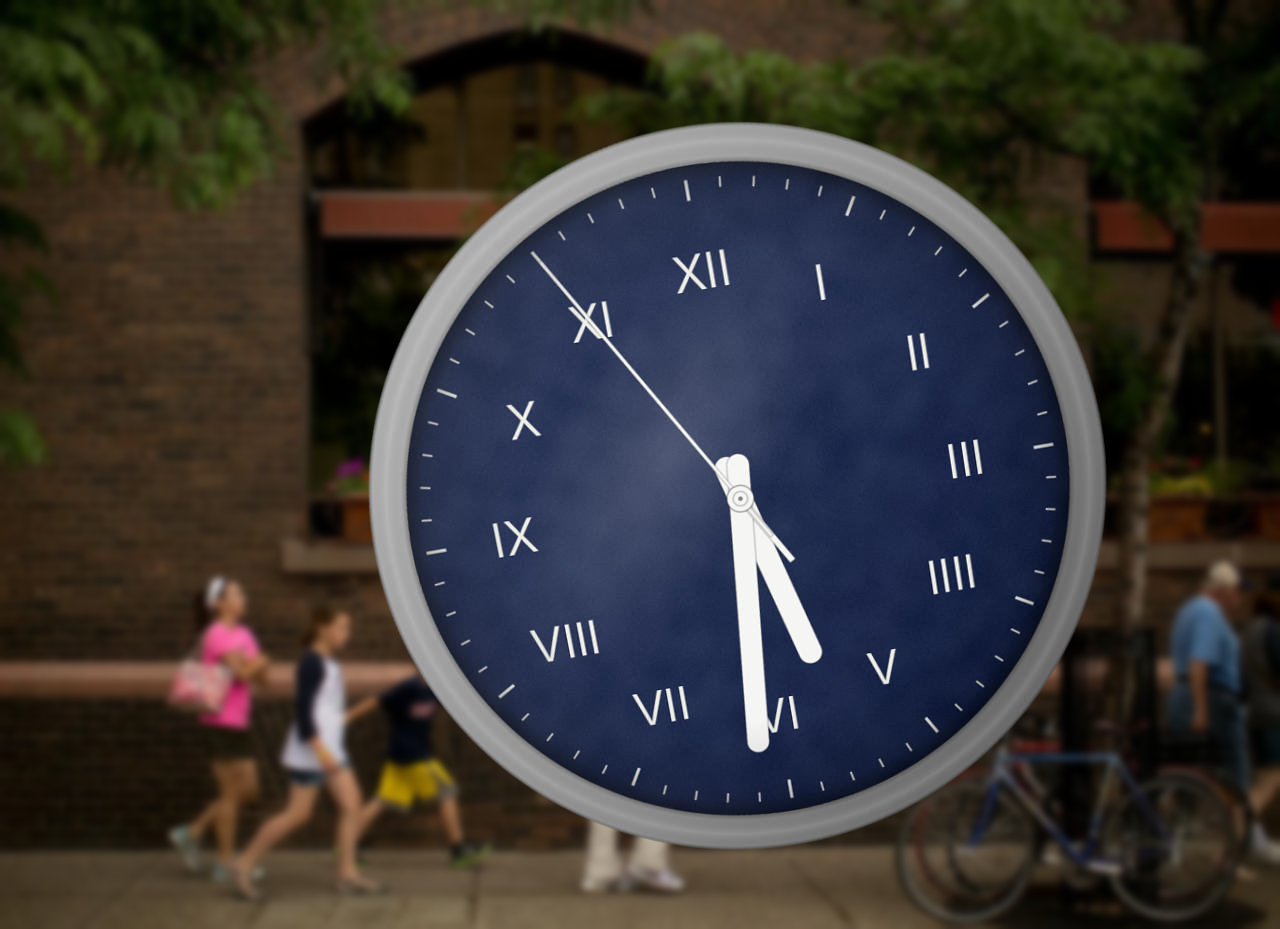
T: 5 h 30 min 55 s
